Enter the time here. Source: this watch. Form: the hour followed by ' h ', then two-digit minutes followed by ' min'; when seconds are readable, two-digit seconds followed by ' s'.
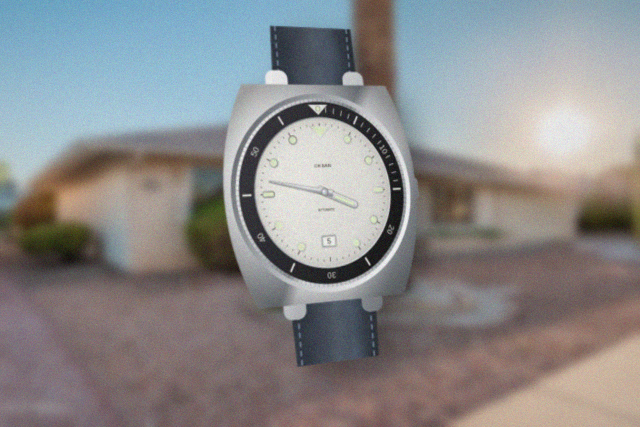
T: 3 h 47 min
